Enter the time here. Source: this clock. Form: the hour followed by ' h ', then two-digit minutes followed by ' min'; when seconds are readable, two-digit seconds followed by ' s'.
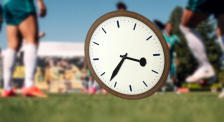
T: 3 h 37 min
